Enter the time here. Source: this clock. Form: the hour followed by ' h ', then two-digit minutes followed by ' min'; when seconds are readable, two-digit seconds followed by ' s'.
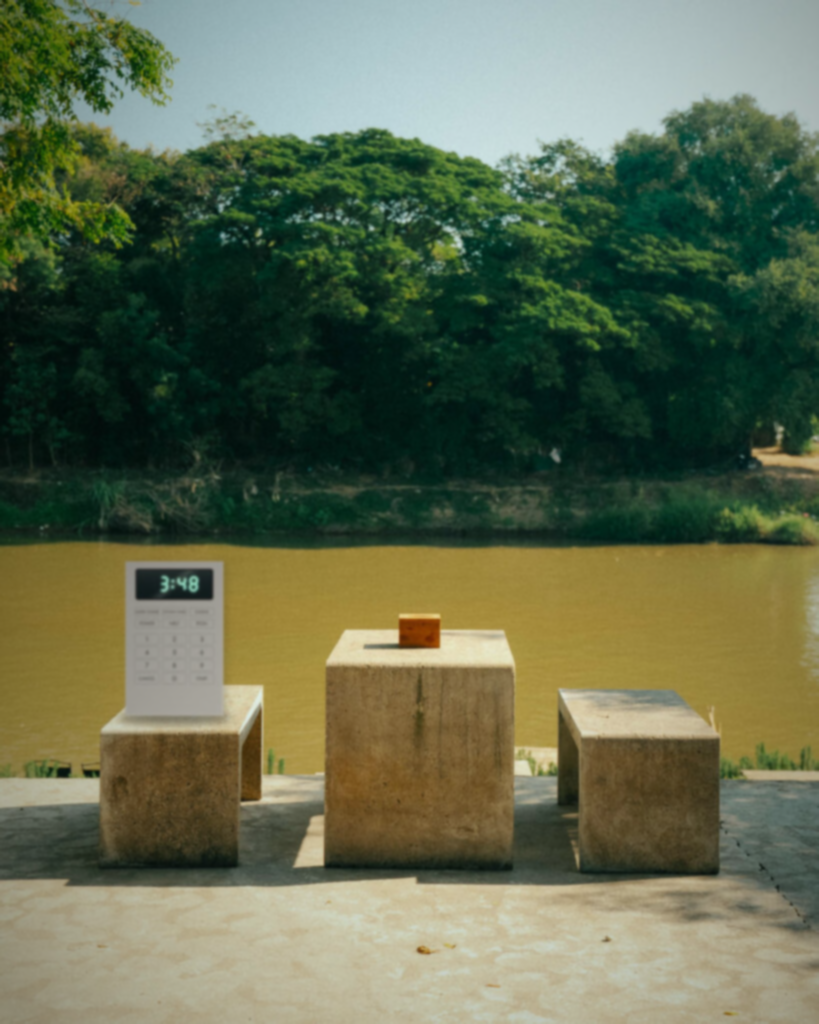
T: 3 h 48 min
